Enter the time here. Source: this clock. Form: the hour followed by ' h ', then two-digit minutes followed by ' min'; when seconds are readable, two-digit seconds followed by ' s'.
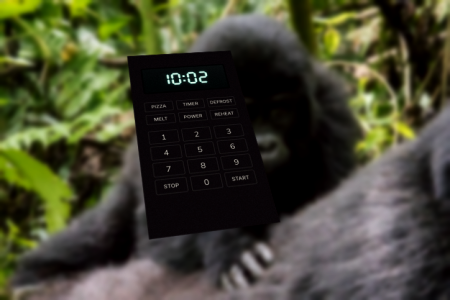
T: 10 h 02 min
